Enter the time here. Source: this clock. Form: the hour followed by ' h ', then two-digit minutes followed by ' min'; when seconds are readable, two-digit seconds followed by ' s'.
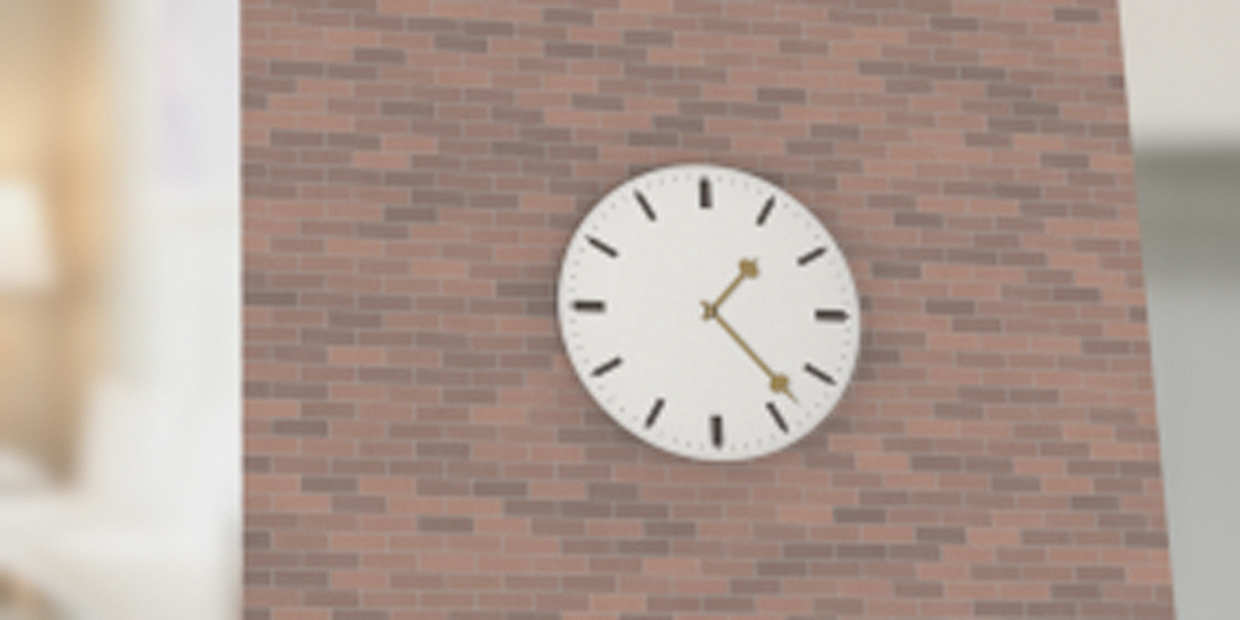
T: 1 h 23 min
